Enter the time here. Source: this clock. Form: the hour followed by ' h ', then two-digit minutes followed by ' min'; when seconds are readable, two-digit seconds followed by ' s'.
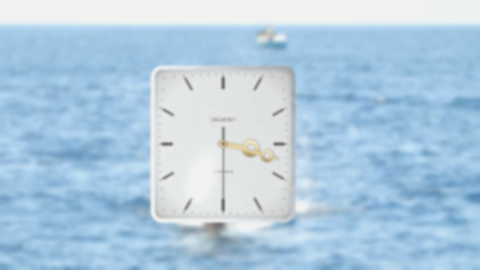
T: 3 h 17 min 30 s
